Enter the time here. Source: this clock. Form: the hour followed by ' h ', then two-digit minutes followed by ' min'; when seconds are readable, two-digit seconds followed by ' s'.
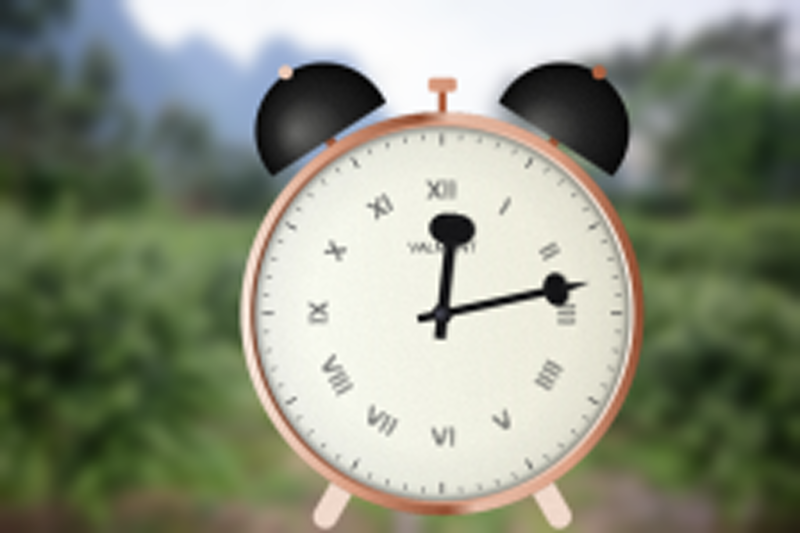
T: 12 h 13 min
